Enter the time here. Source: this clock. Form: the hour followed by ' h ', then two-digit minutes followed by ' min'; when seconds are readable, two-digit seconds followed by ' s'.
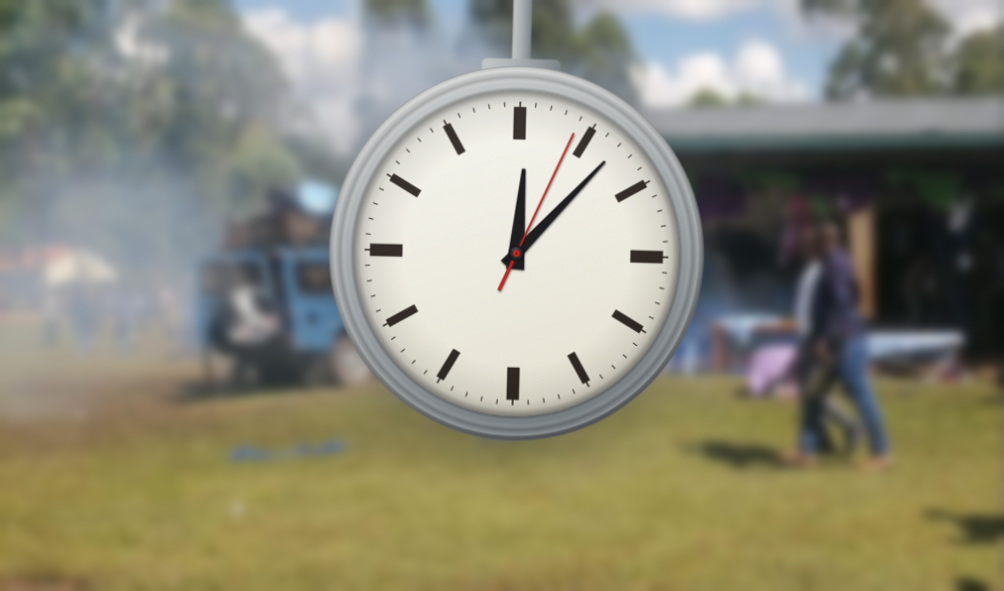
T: 12 h 07 min 04 s
